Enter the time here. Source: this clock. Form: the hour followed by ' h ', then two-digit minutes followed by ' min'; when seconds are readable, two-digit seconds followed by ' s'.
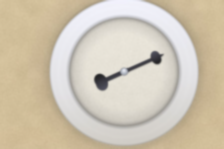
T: 8 h 11 min
